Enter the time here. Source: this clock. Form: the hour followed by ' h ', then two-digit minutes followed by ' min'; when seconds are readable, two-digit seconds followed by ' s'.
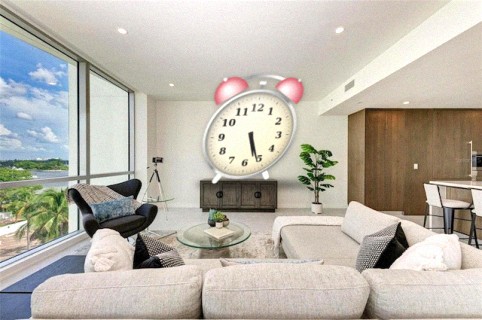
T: 5 h 26 min
